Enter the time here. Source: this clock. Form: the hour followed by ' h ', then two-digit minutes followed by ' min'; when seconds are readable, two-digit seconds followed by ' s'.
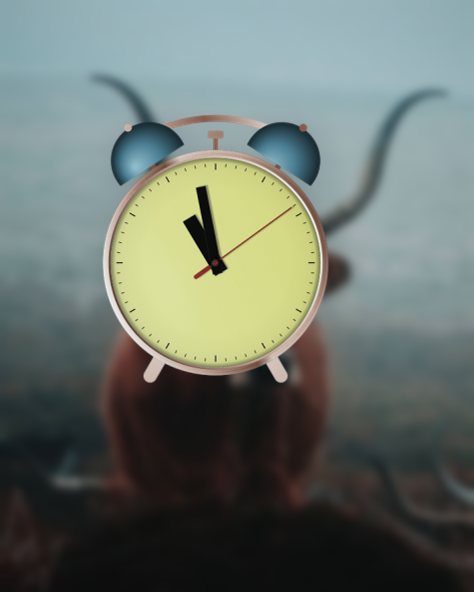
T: 10 h 58 min 09 s
